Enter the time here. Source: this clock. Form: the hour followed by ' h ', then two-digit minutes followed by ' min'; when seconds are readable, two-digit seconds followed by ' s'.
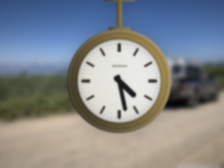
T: 4 h 28 min
